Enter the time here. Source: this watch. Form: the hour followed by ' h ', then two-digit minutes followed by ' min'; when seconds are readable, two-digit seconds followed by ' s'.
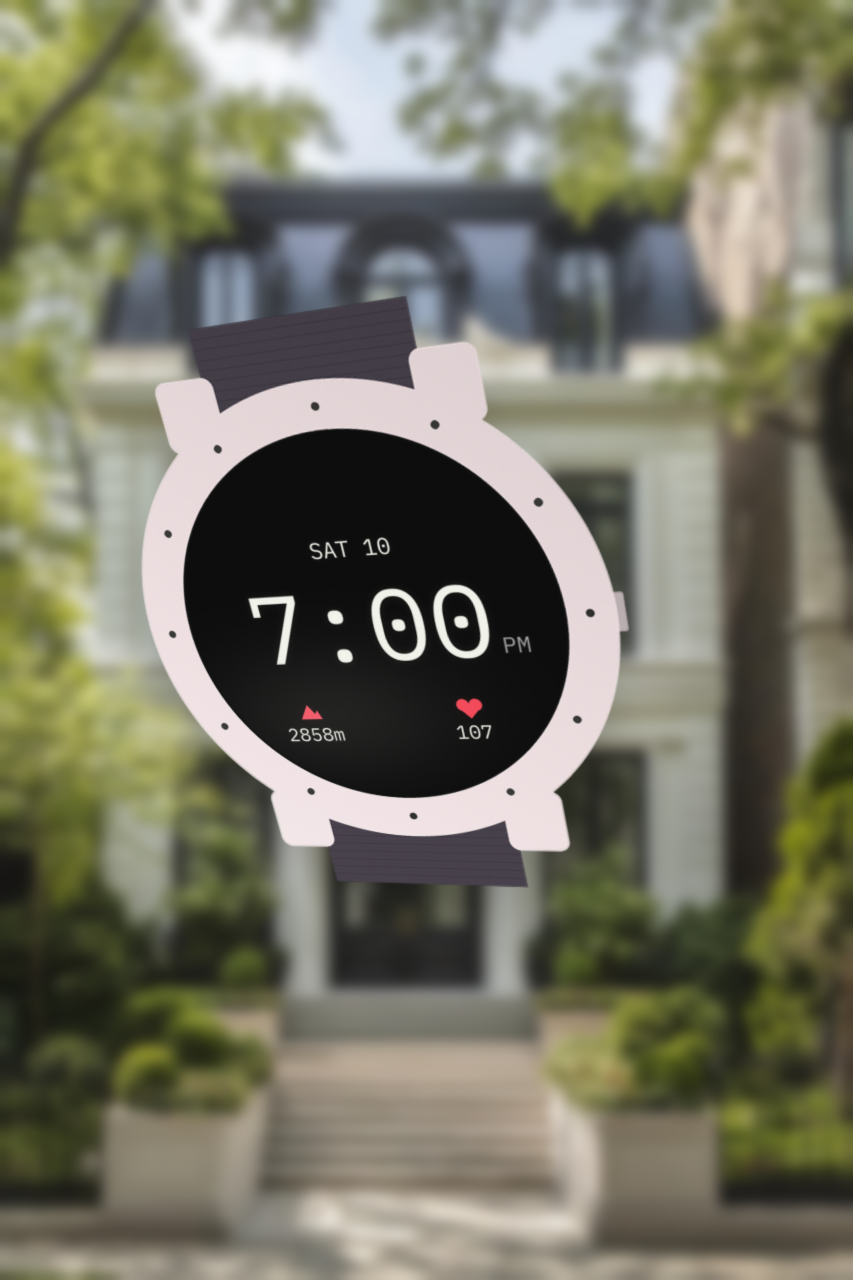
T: 7 h 00 min
